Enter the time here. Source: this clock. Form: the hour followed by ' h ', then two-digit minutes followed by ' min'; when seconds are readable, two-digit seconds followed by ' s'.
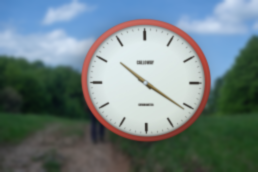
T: 10 h 21 min
